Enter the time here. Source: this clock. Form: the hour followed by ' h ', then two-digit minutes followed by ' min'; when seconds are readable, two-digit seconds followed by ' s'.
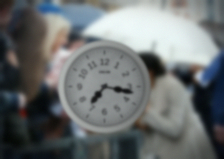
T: 7 h 17 min
